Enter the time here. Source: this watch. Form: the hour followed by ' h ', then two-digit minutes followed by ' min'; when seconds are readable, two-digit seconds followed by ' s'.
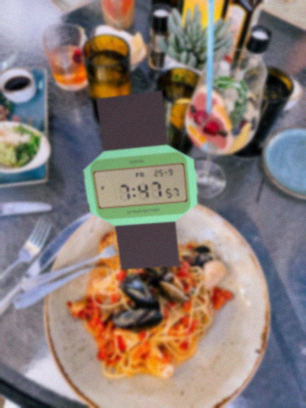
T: 7 h 47 min
